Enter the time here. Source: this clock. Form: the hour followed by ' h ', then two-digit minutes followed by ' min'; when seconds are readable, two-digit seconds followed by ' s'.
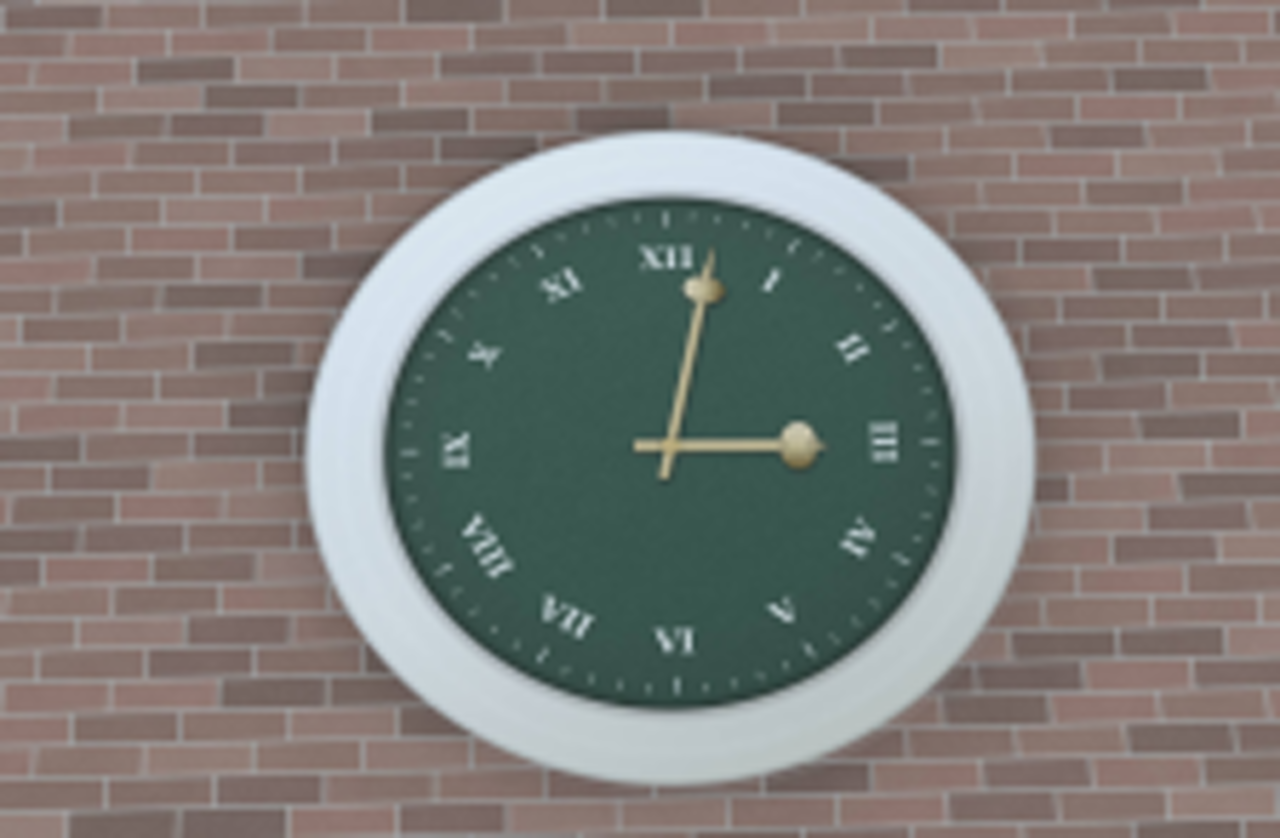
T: 3 h 02 min
